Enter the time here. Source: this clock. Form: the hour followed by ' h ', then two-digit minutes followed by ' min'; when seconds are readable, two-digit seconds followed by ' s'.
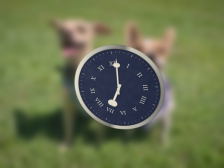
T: 7 h 01 min
